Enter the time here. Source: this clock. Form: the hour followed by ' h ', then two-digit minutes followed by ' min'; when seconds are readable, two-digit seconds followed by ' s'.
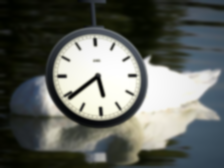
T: 5 h 39 min
